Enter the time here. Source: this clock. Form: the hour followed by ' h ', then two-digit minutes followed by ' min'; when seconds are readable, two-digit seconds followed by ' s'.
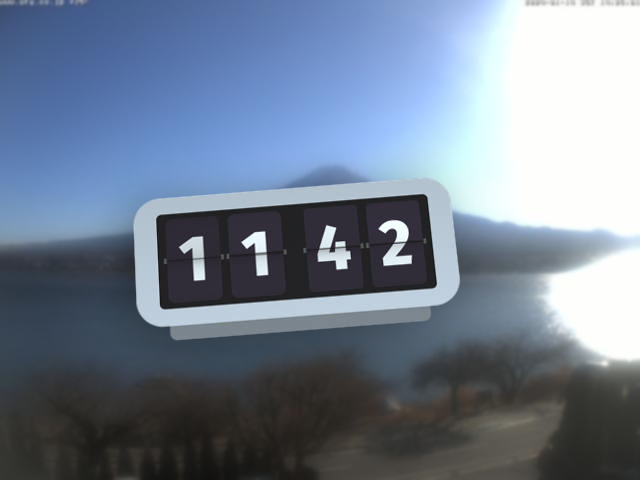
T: 11 h 42 min
